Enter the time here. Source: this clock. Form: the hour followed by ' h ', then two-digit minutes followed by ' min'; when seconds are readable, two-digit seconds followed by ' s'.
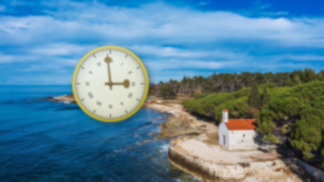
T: 2 h 59 min
